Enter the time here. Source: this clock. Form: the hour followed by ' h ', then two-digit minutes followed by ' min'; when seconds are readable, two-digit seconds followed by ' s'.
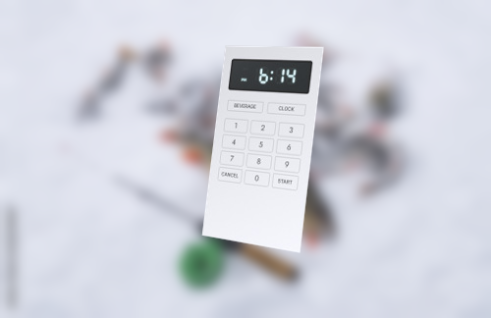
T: 6 h 14 min
